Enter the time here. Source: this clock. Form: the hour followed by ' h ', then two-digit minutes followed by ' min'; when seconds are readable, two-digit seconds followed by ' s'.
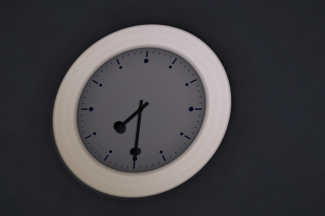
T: 7 h 30 min
